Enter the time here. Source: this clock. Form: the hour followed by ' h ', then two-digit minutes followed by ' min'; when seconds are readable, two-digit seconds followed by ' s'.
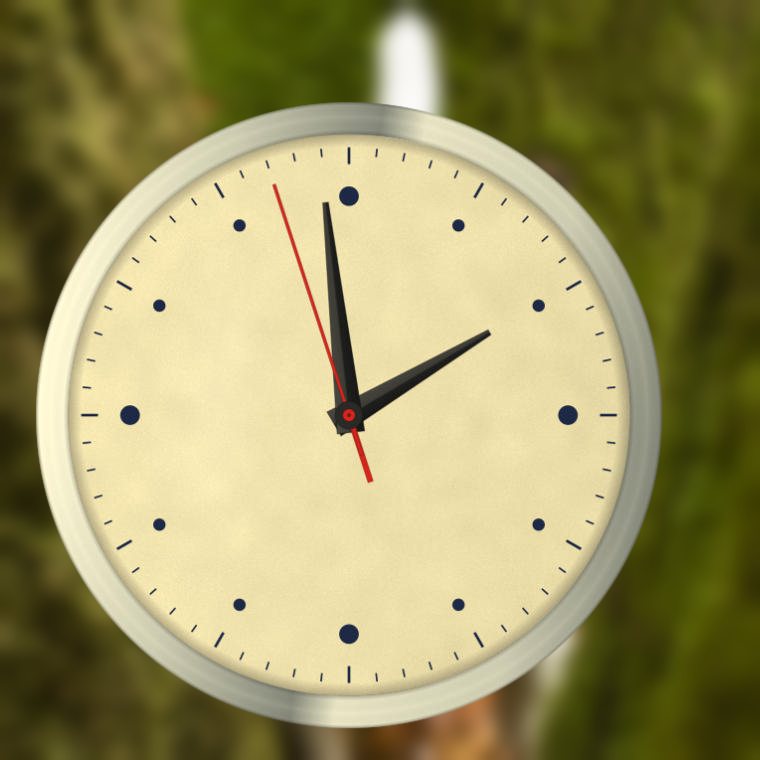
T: 1 h 58 min 57 s
